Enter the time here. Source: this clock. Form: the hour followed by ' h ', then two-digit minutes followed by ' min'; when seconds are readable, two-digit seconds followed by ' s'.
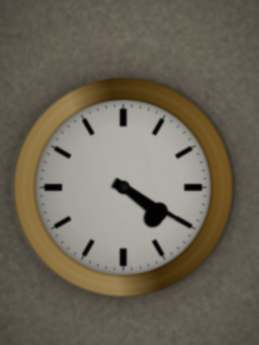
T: 4 h 20 min
